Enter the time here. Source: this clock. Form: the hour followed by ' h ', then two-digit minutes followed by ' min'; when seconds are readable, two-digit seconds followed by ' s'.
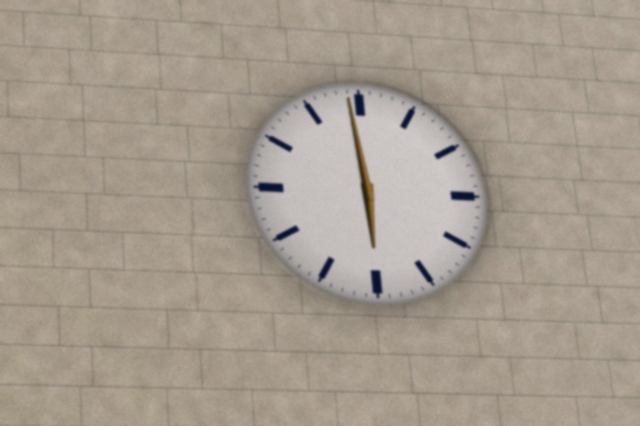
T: 5 h 59 min
